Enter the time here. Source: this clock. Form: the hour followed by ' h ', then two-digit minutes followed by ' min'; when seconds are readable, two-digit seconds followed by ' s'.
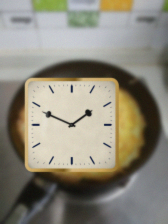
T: 1 h 49 min
